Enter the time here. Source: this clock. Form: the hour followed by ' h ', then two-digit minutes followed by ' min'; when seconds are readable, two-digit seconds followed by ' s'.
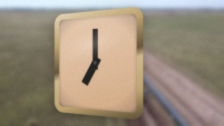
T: 7 h 00 min
